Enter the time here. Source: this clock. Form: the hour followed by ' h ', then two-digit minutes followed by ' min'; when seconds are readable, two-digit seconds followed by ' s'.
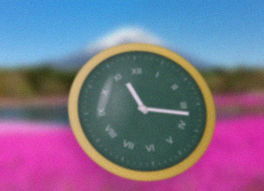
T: 11 h 17 min
